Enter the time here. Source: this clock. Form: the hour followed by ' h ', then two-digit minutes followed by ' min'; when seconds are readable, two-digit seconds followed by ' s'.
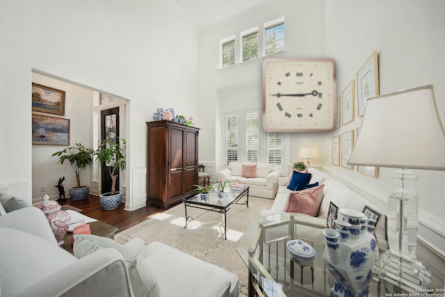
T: 2 h 45 min
